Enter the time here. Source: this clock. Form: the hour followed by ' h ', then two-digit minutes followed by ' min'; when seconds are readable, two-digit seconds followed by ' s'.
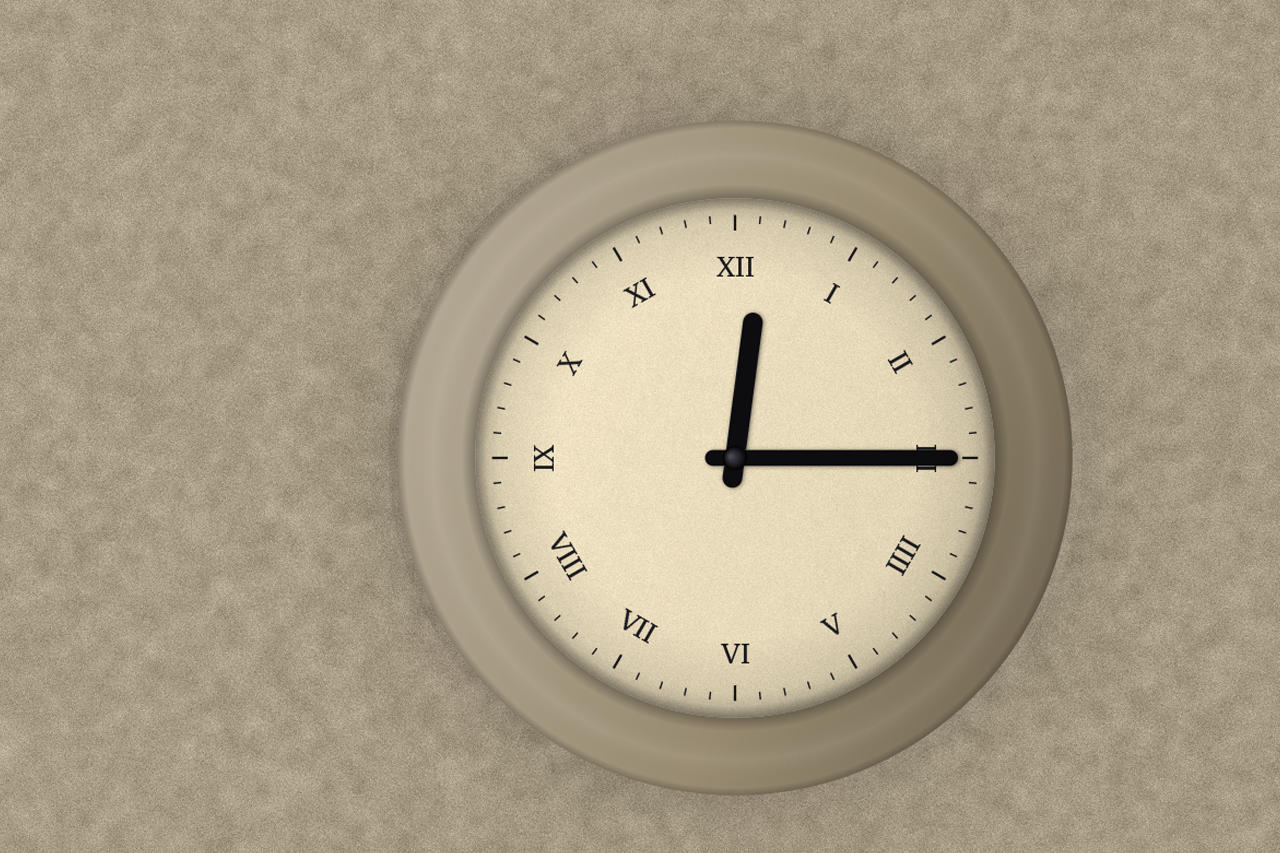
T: 12 h 15 min
